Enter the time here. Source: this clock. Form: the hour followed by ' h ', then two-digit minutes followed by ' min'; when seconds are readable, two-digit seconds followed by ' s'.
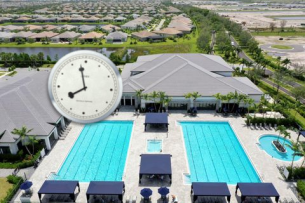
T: 7 h 58 min
